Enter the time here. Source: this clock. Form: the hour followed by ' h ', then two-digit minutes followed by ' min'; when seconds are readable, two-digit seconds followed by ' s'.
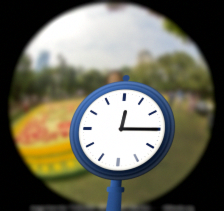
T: 12 h 15 min
